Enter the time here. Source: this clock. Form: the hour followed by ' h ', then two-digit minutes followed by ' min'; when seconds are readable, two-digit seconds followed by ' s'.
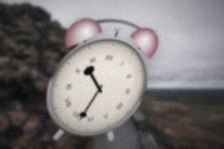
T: 10 h 33 min
